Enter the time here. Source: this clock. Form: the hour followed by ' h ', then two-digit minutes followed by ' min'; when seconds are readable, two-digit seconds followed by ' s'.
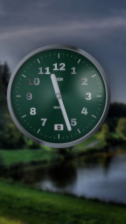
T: 11 h 27 min
